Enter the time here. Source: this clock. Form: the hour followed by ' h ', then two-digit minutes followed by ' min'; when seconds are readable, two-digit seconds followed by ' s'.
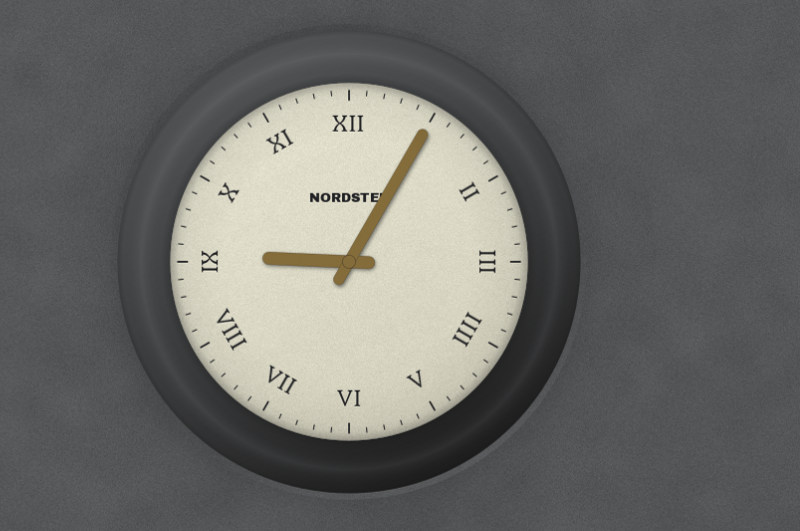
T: 9 h 05 min
